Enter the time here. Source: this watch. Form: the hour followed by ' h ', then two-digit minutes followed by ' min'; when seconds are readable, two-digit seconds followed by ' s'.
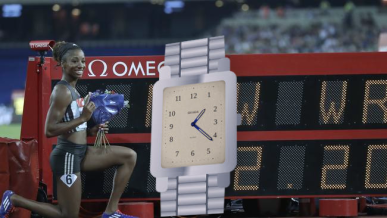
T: 1 h 22 min
